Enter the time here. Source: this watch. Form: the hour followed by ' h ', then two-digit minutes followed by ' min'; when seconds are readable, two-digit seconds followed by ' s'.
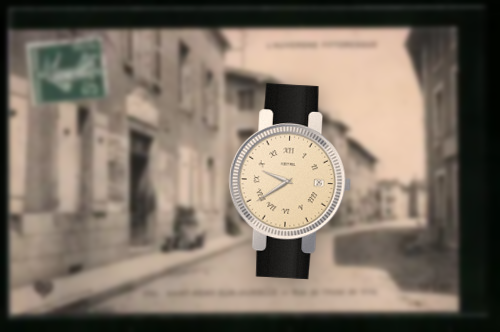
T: 9 h 39 min
